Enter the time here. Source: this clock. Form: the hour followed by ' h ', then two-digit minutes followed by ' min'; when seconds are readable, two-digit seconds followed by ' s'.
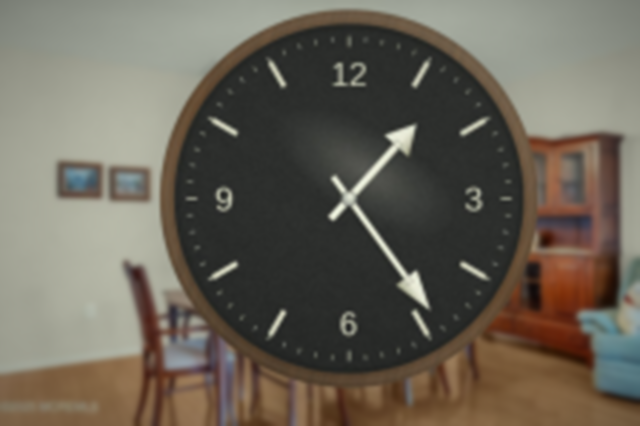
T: 1 h 24 min
